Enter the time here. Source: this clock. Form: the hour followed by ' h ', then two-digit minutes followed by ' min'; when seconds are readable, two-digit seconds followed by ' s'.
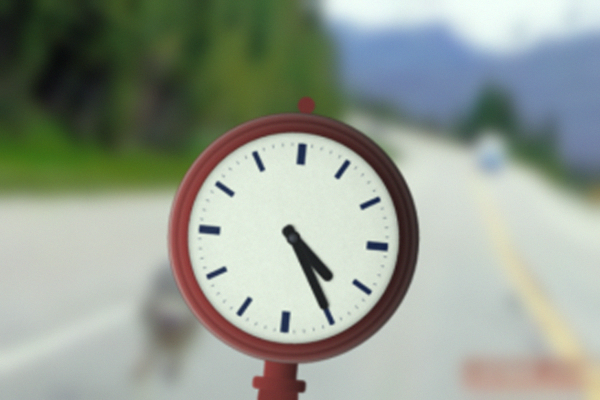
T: 4 h 25 min
